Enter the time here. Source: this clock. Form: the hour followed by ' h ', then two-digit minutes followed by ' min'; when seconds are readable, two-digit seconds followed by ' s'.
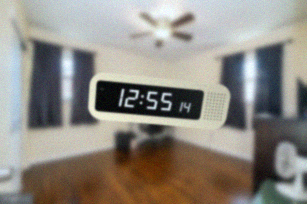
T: 12 h 55 min
